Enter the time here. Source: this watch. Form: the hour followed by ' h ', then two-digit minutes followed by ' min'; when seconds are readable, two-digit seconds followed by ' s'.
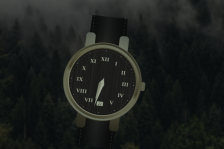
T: 6 h 32 min
